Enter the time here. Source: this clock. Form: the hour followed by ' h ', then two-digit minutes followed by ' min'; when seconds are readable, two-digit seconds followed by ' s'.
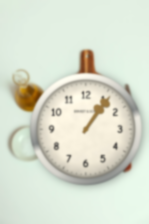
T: 1 h 06 min
